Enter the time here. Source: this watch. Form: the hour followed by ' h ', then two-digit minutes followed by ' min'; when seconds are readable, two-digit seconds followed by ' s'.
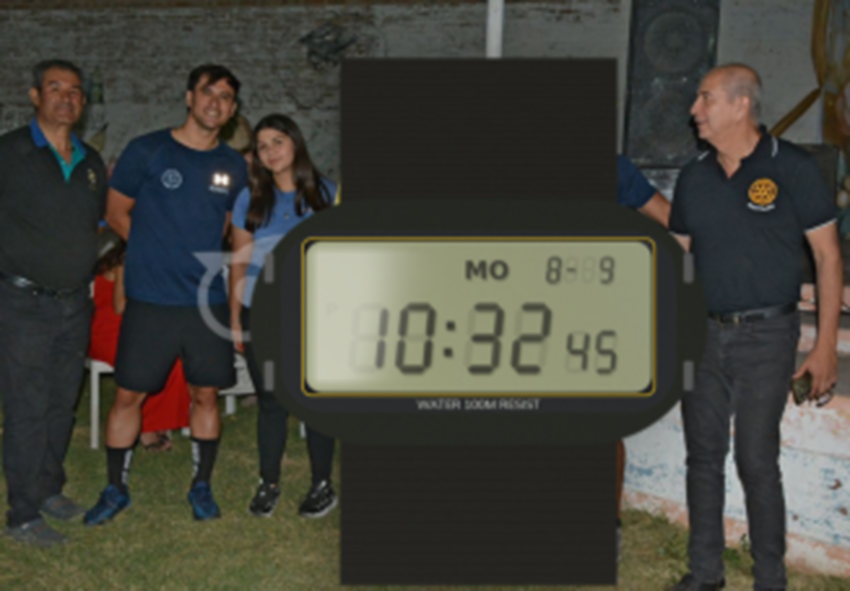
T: 10 h 32 min 45 s
